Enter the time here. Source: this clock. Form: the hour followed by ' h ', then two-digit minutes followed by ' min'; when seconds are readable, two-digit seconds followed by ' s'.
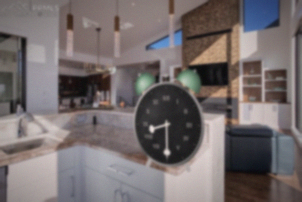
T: 8 h 30 min
